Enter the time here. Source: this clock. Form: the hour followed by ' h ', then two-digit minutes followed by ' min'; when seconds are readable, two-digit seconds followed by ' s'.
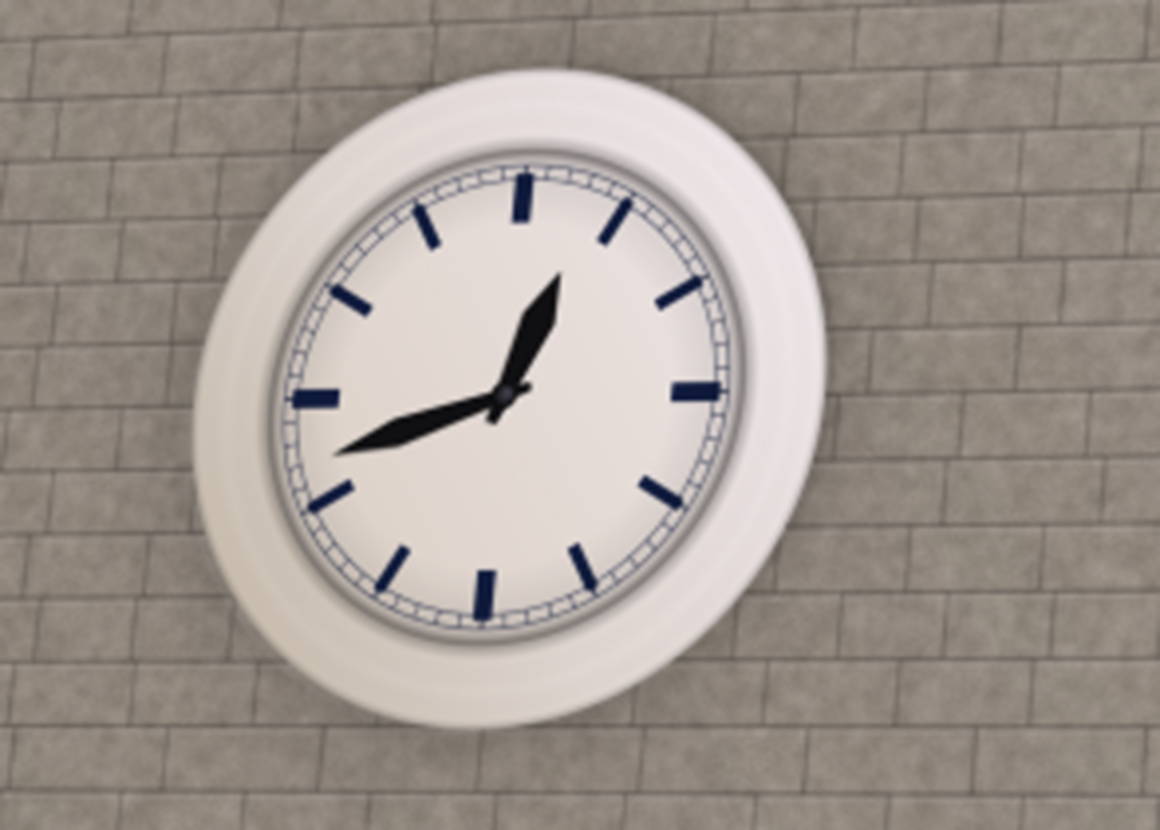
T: 12 h 42 min
